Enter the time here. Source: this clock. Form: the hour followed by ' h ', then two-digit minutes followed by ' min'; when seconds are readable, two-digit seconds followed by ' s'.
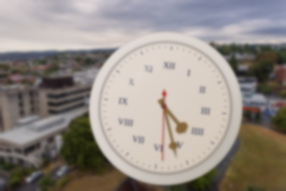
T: 4 h 26 min 29 s
